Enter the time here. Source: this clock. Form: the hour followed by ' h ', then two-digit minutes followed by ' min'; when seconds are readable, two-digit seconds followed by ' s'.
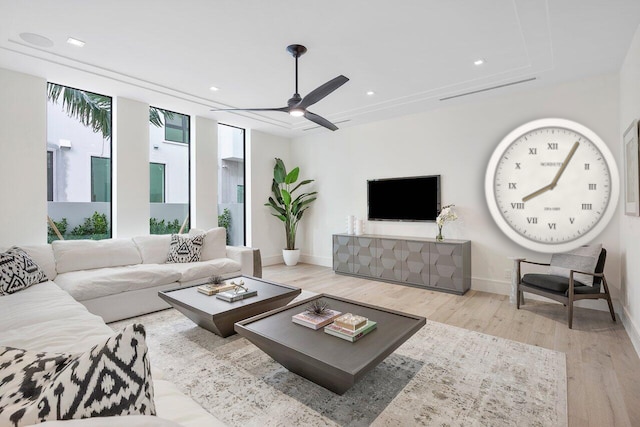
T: 8 h 05 min
